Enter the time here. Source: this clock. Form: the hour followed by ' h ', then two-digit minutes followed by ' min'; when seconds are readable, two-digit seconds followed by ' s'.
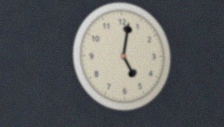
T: 5 h 02 min
